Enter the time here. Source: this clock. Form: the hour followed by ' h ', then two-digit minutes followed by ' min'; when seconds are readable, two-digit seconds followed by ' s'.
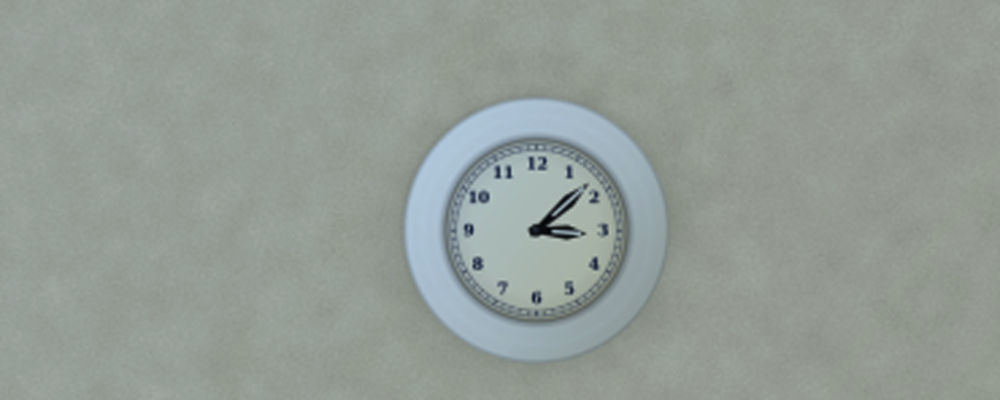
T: 3 h 08 min
